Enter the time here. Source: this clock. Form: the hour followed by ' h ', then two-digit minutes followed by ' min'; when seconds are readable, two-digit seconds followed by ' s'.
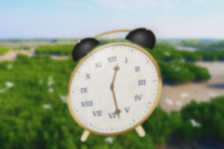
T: 12 h 28 min
